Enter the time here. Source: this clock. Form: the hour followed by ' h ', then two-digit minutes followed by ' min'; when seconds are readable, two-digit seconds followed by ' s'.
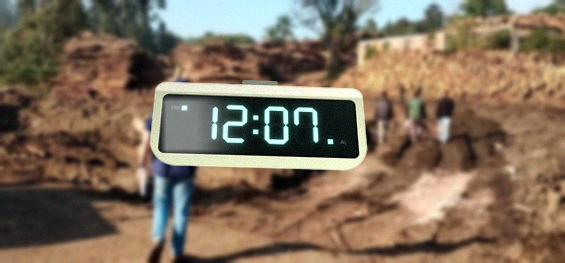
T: 12 h 07 min
